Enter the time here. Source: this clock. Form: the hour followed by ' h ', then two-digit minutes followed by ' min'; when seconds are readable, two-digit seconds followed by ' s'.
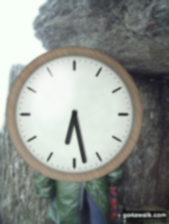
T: 6 h 28 min
